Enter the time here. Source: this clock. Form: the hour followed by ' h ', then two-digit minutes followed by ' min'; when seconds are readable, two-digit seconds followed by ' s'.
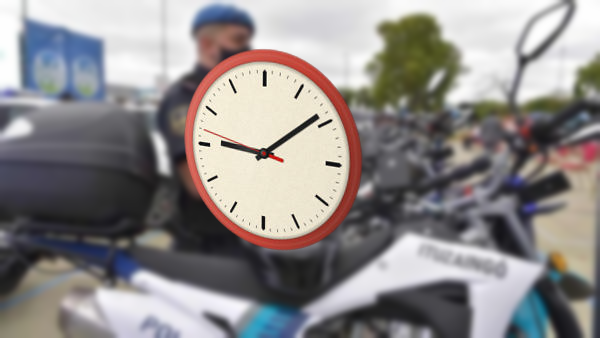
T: 9 h 08 min 47 s
